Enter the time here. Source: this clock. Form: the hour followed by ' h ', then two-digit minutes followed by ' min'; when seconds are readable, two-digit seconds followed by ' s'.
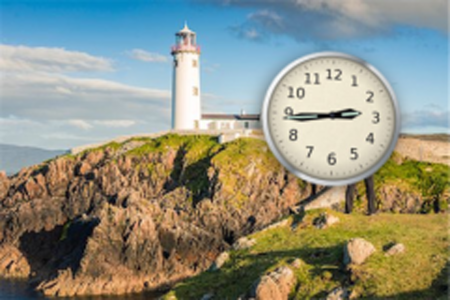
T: 2 h 44 min
